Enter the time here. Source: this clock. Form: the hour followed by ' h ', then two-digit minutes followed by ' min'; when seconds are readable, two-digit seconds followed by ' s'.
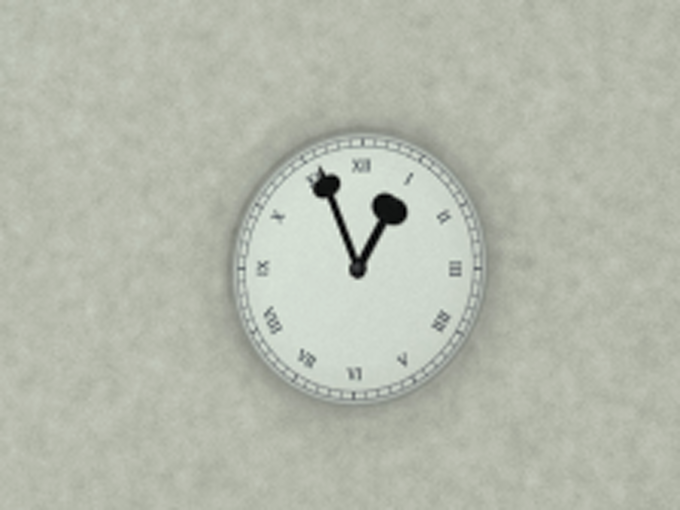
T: 12 h 56 min
